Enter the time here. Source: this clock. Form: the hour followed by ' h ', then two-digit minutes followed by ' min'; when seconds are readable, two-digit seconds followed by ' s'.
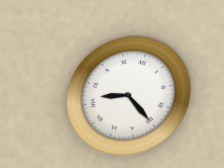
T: 8 h 20 min
